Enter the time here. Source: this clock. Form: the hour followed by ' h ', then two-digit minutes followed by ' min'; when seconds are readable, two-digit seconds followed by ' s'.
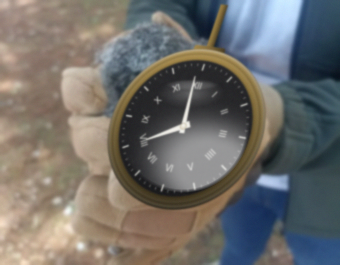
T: 7 h 59 min
